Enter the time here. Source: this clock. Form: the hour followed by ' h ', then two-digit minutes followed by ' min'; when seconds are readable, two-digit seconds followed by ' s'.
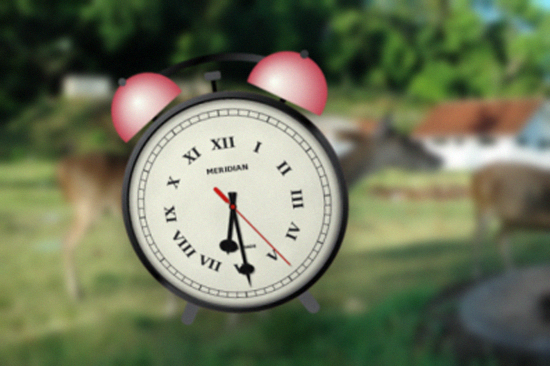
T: 6 h 29 min 24 s
